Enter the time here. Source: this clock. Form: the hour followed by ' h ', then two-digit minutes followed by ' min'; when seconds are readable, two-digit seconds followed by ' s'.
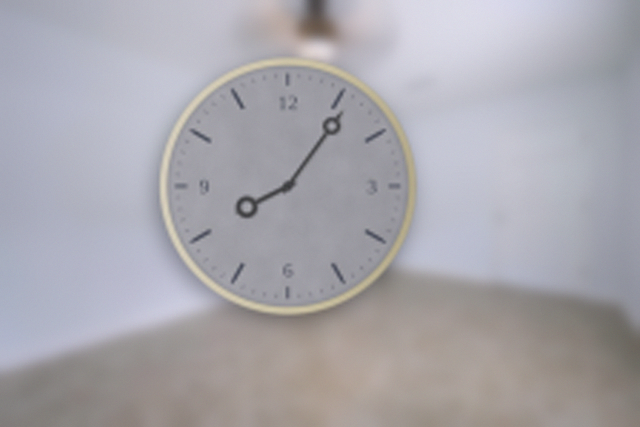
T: 8 h 06 min
